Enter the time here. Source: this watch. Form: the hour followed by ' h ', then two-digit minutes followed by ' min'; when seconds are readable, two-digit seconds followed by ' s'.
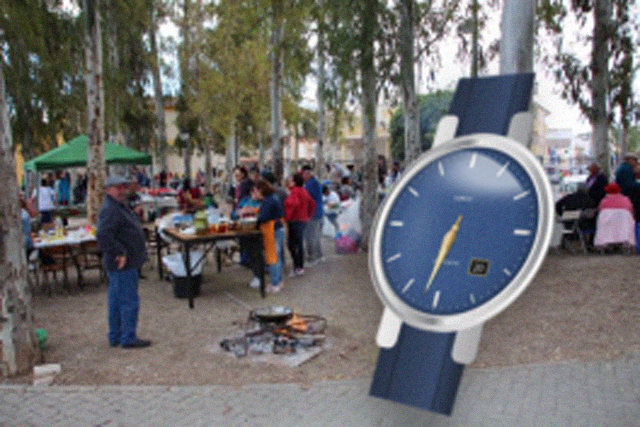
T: 6 h 32 min
